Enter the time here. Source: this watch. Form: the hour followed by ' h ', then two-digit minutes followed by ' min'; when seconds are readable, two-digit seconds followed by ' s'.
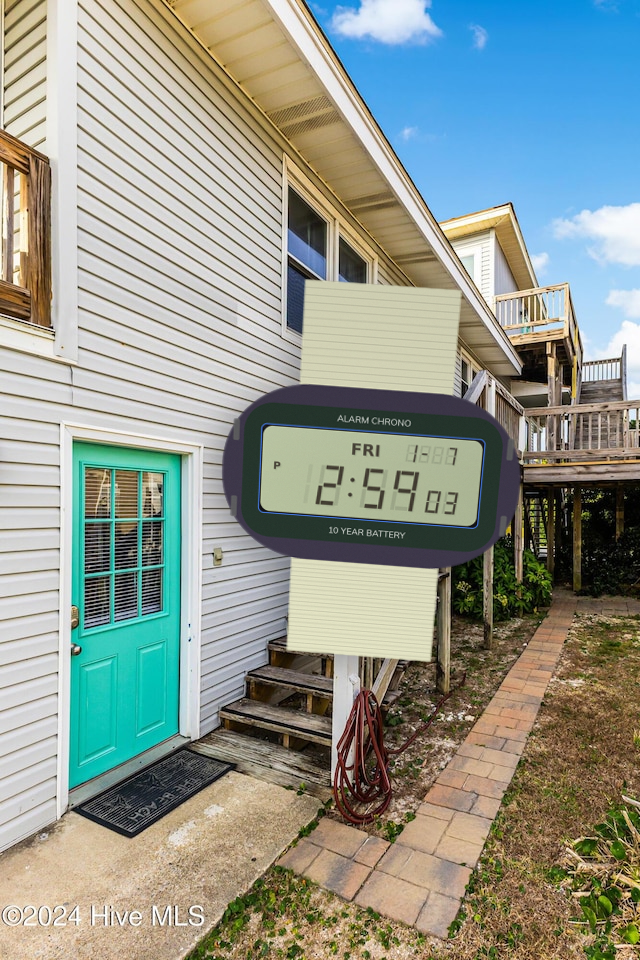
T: 2 h 59 min 03 s
